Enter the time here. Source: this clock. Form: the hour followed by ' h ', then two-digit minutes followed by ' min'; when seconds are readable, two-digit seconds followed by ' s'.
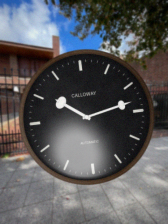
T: 10 h 13 min
